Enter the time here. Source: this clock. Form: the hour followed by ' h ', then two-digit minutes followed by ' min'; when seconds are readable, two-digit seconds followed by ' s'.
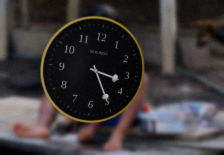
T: 3 h 25 min
